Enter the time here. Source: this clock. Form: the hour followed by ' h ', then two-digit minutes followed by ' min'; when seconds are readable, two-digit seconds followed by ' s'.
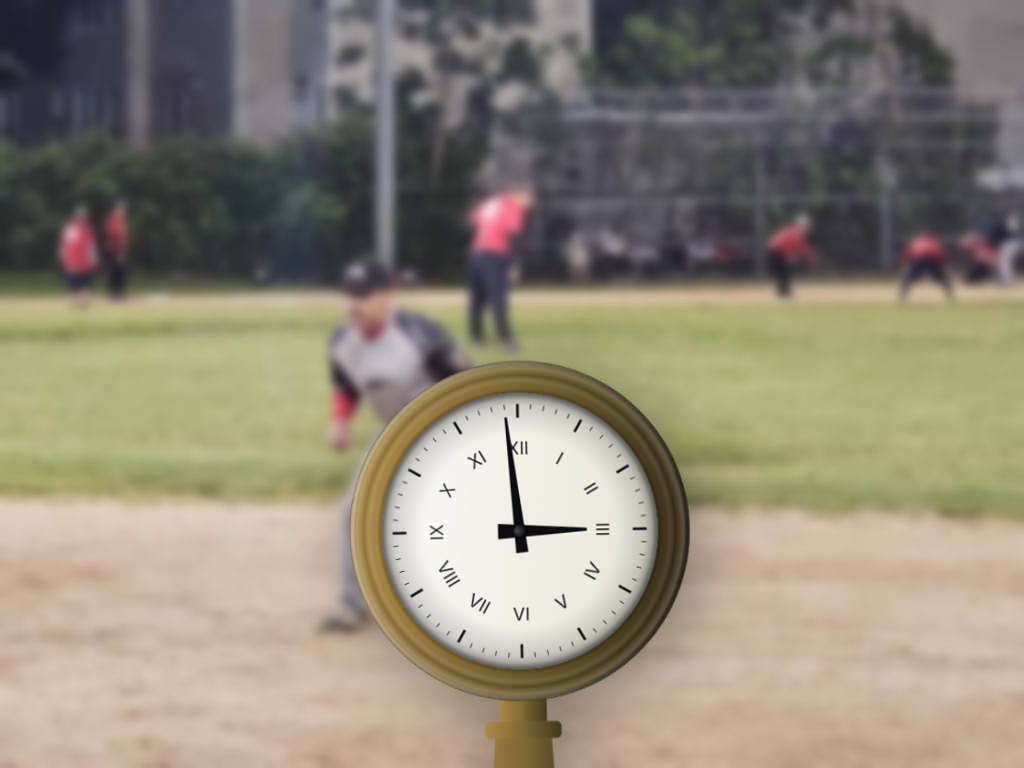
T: 2 h 59 min
